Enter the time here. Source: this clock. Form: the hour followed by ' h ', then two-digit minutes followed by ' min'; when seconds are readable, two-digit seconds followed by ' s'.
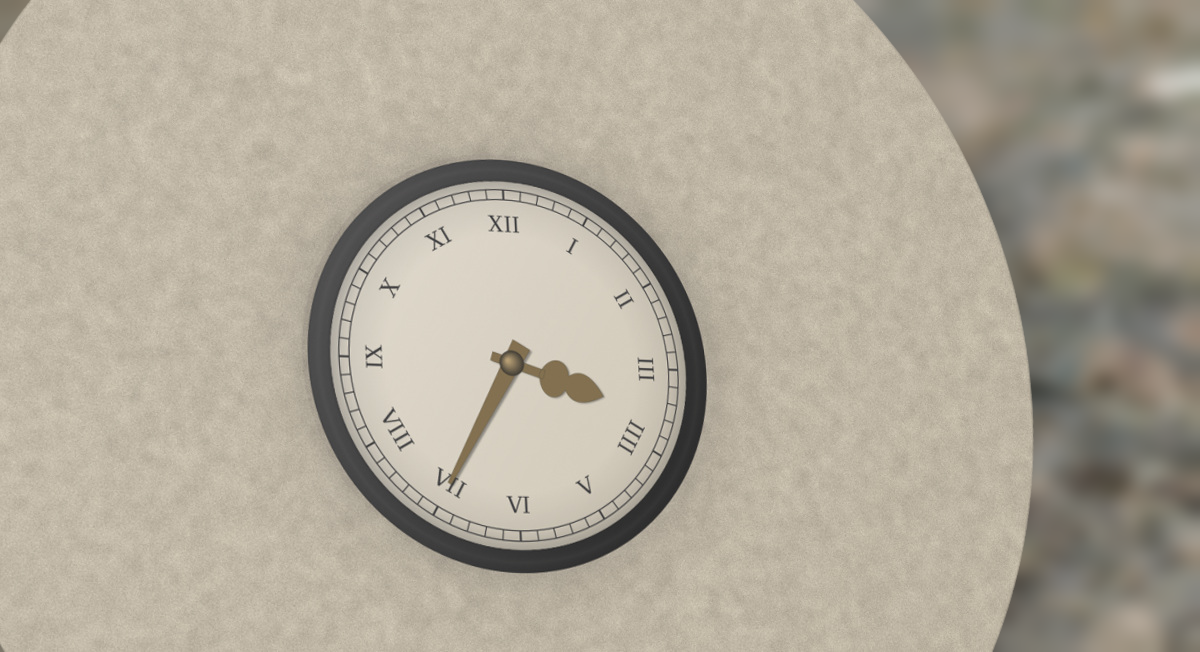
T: 3 h 35 min
